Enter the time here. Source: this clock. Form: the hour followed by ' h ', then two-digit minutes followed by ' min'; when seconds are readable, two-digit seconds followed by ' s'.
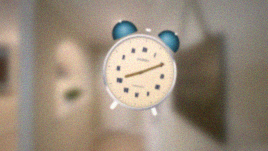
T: 8 h 10 min
